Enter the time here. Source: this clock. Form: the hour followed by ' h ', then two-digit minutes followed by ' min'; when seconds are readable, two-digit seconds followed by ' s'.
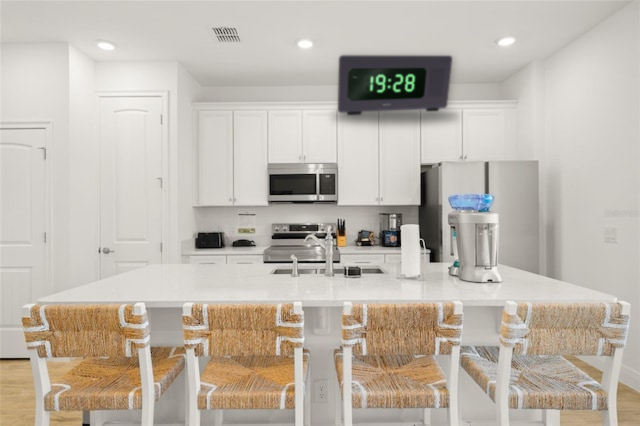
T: 19 h 28 min
